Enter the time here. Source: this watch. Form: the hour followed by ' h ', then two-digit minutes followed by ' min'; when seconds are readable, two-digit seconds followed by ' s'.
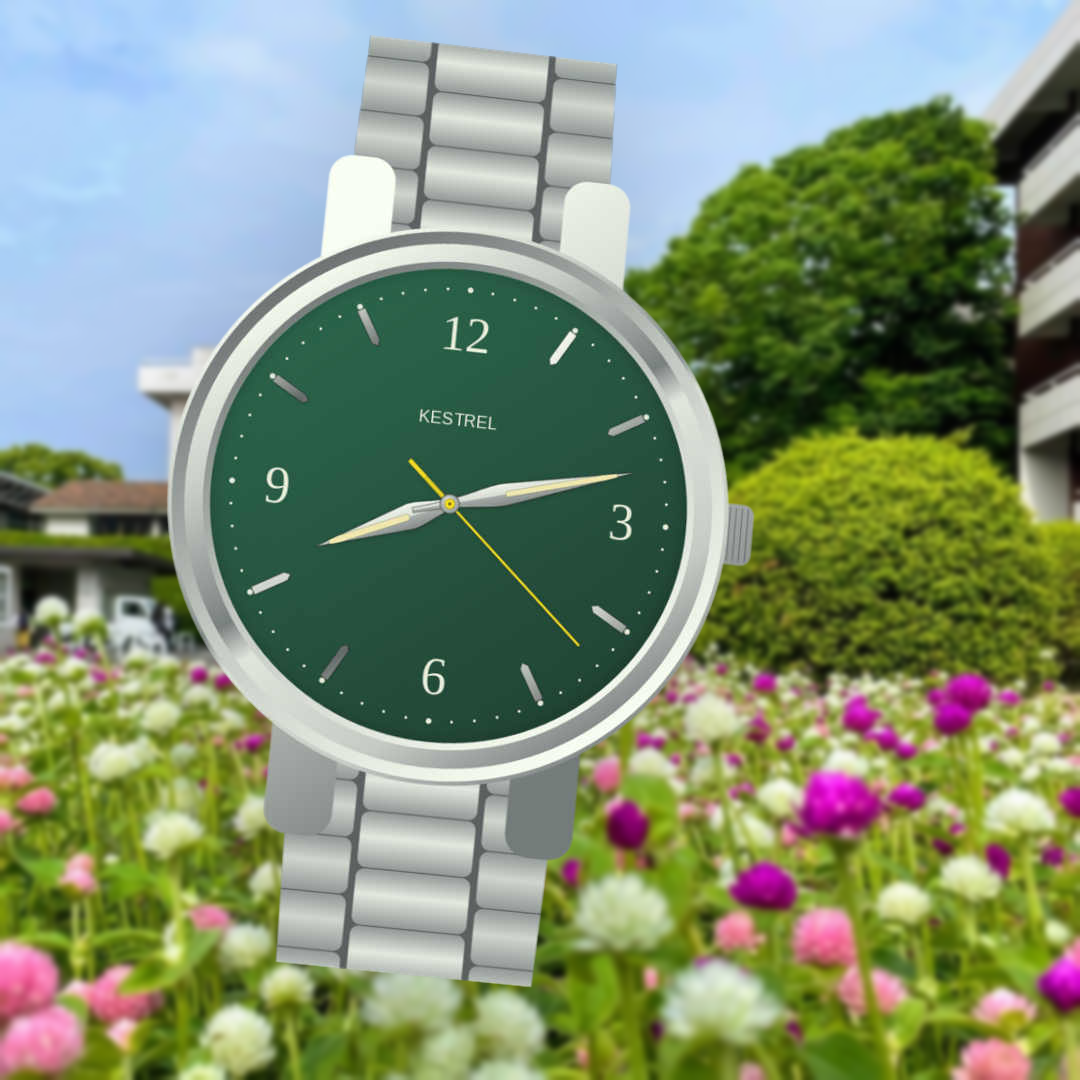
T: 8 h 12 min 22 s
